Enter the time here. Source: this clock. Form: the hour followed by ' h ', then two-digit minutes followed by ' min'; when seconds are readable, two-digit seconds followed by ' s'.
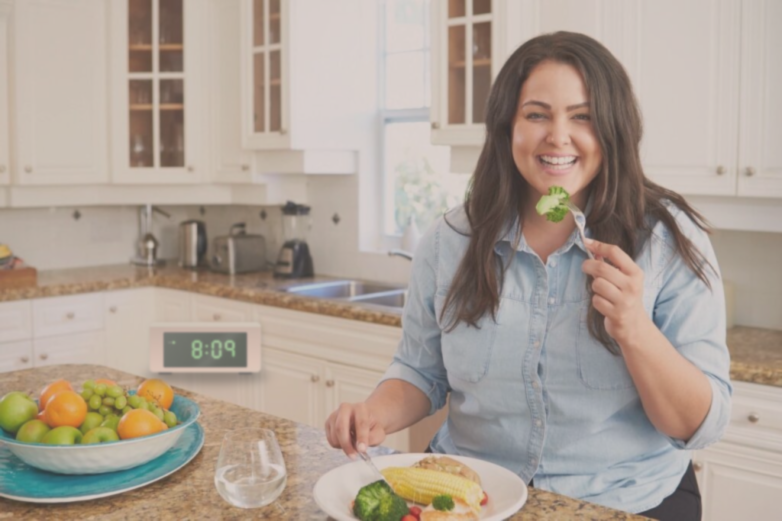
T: 8 h 09 min
